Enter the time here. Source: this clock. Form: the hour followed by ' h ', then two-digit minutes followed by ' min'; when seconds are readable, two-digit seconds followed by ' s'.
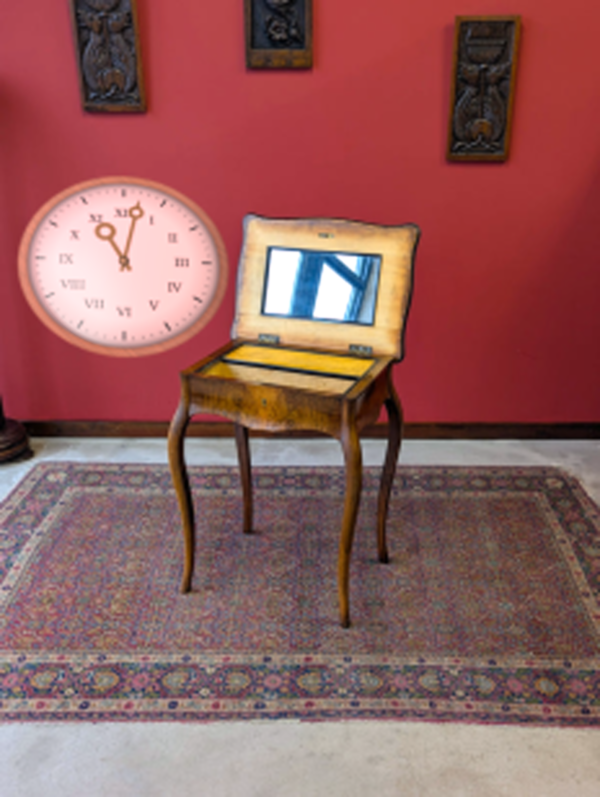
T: 11 h 02 min
